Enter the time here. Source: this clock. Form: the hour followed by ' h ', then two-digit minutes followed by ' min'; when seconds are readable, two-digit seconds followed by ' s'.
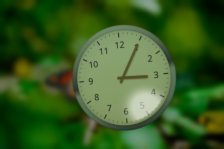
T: 3 h 05 min
